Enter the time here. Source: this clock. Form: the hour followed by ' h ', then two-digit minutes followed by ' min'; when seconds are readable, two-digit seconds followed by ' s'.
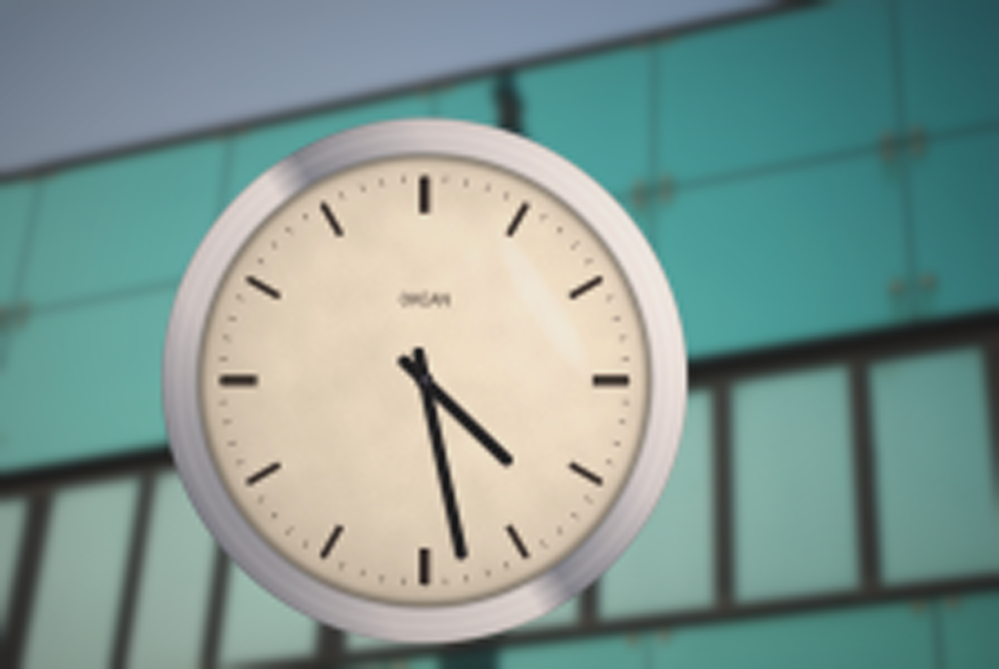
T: 4 h 28 min
